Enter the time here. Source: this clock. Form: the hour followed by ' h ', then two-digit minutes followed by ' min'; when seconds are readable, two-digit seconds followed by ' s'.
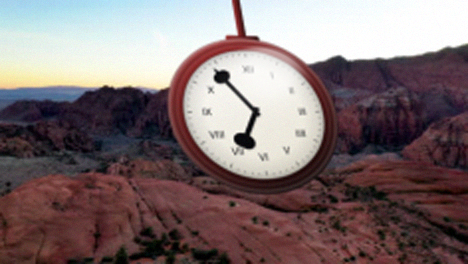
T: 6 h 54 min
